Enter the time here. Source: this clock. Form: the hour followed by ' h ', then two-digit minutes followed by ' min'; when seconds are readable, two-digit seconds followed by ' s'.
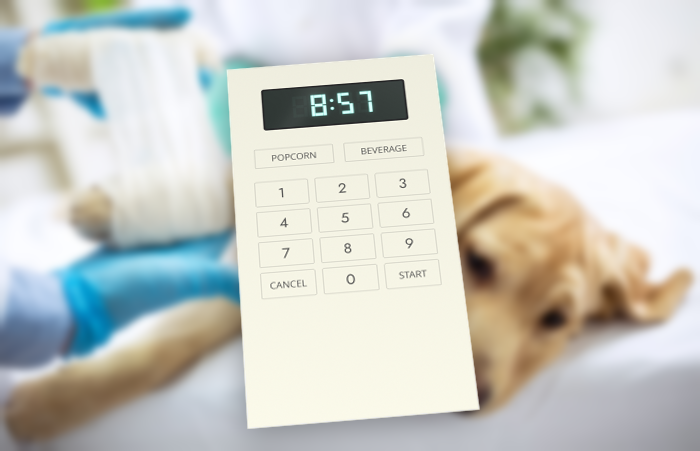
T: 8 h 57 min
